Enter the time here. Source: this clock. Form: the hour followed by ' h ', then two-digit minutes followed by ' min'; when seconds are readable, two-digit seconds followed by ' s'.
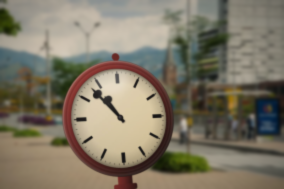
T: 10 h 53 min
